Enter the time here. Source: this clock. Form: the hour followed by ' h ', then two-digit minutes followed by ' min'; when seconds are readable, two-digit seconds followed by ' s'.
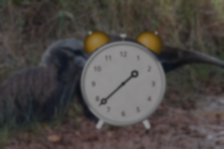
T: 1 h 38 min
